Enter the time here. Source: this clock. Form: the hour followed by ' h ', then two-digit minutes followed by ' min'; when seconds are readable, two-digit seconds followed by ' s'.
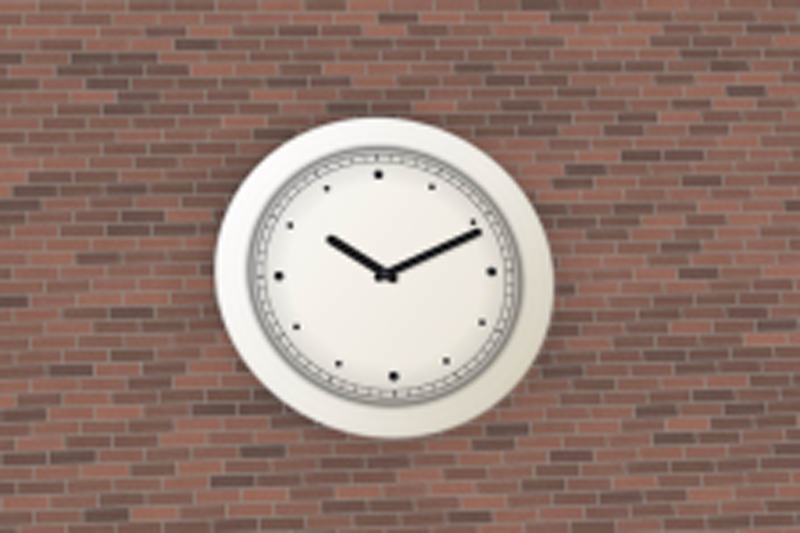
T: 10 h 11 min
